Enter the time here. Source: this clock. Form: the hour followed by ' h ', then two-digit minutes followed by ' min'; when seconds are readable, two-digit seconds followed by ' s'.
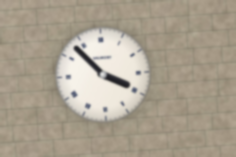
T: 3 h 53 min
